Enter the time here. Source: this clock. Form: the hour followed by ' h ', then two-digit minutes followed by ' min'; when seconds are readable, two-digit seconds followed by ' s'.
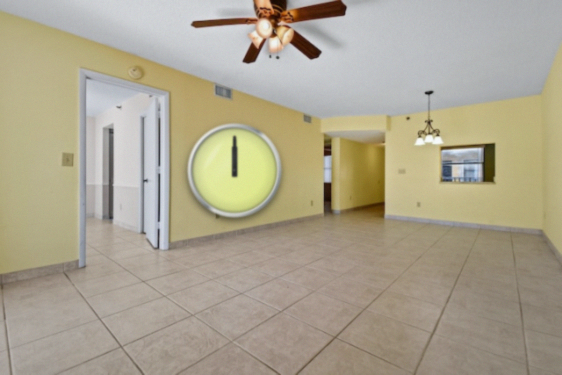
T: 12 h 00 min
